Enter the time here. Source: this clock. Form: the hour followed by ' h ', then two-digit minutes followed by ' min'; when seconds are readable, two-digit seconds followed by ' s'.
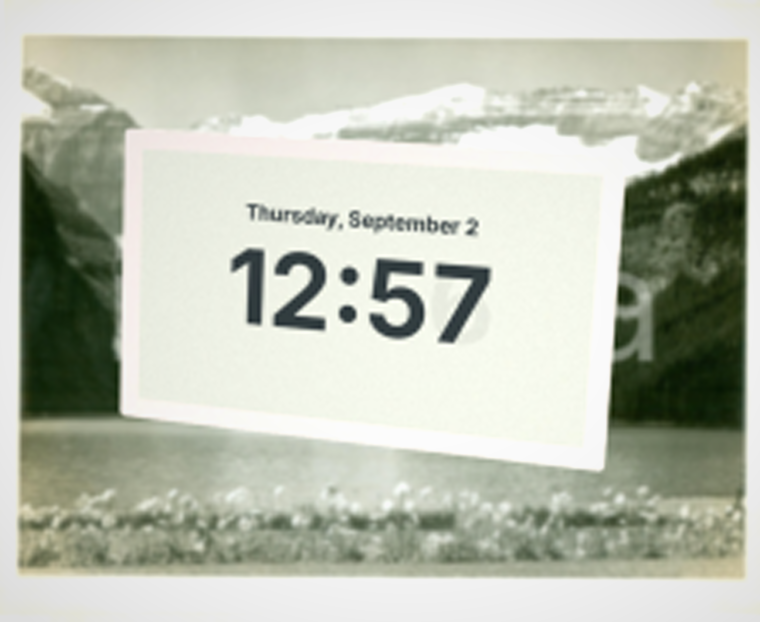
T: 12 h 57 min
